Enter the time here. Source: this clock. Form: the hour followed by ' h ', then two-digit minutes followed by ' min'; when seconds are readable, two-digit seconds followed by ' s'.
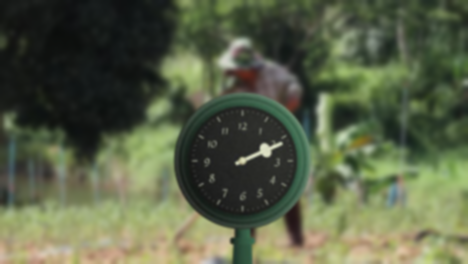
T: 2 h 11 min
